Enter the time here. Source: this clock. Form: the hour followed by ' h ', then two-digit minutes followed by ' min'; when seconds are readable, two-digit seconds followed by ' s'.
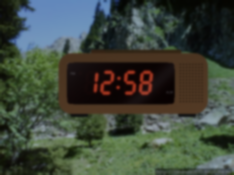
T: 12 h 58 min
